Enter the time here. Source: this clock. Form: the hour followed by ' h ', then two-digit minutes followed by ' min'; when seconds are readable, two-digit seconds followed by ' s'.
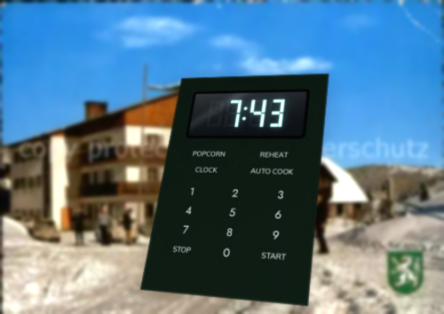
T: 7 h 43 min
